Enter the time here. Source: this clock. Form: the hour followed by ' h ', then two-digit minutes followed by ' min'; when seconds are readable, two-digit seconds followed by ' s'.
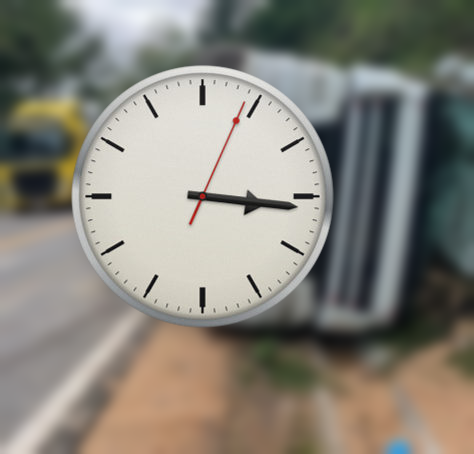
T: 3 h 16 min 04 s
